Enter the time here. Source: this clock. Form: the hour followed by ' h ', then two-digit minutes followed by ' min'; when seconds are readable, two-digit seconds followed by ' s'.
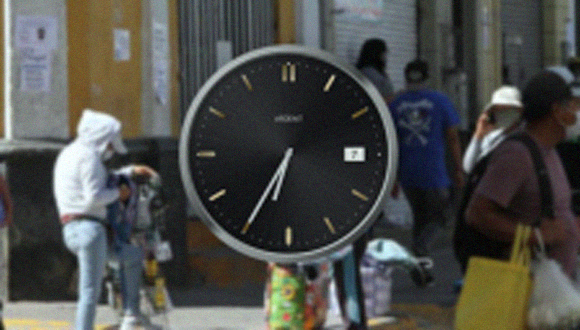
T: 6 h 35 min
